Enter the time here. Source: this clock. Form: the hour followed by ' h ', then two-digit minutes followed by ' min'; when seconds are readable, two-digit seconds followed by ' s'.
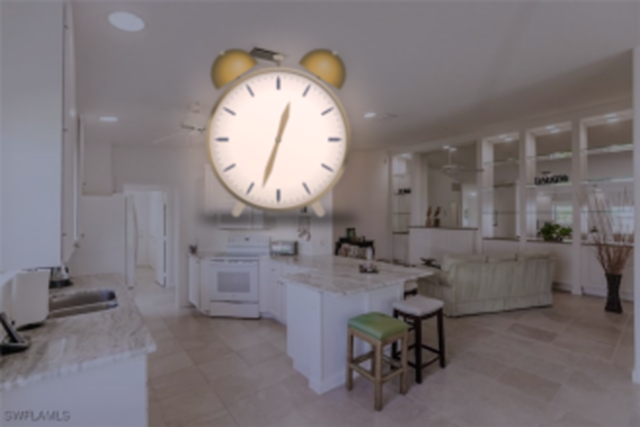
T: 12 h 33 min
